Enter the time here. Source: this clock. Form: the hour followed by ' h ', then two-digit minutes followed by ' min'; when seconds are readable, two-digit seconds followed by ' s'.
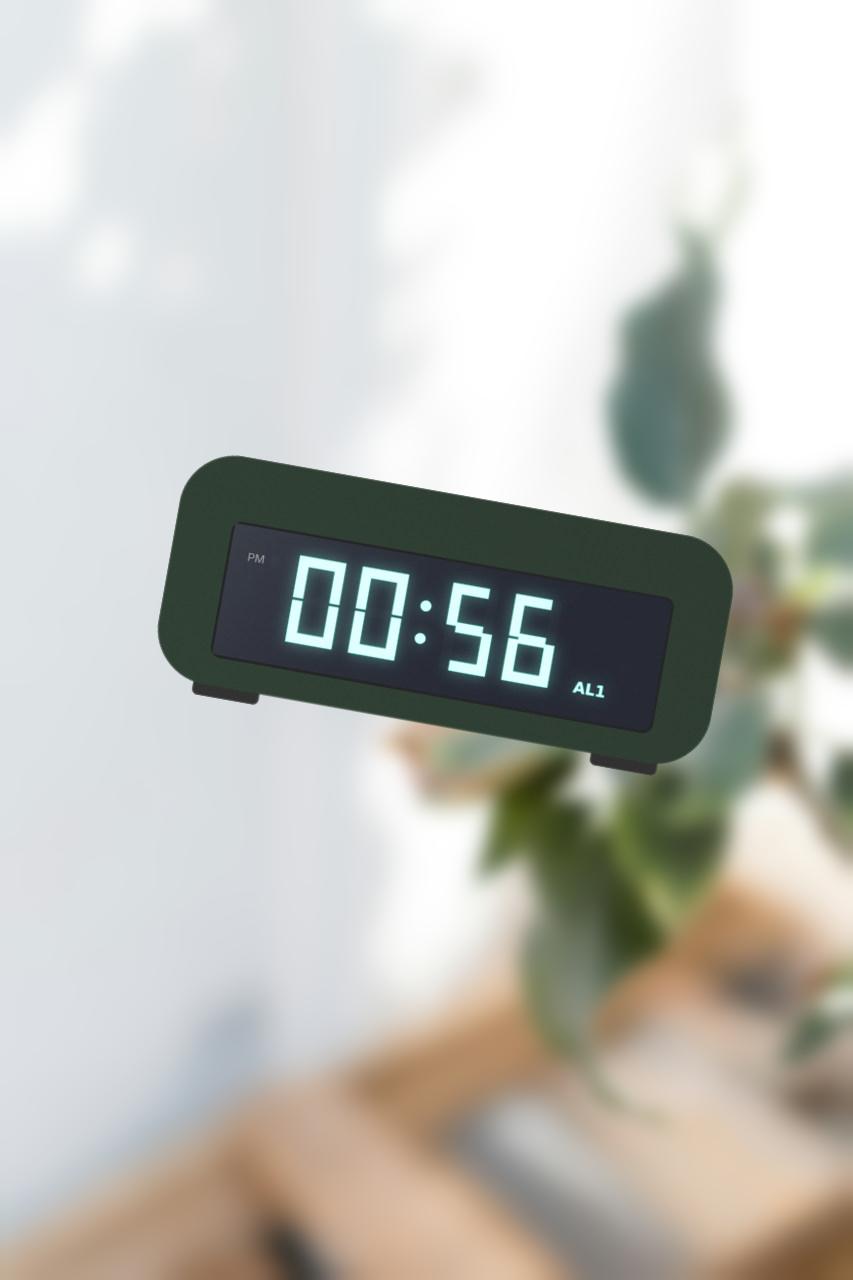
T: 0 h 56 min
